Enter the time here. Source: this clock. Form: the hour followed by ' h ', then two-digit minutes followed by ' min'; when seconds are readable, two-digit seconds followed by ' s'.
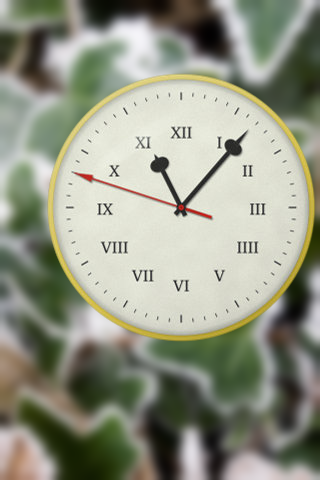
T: 11 h 06 min 48 s
